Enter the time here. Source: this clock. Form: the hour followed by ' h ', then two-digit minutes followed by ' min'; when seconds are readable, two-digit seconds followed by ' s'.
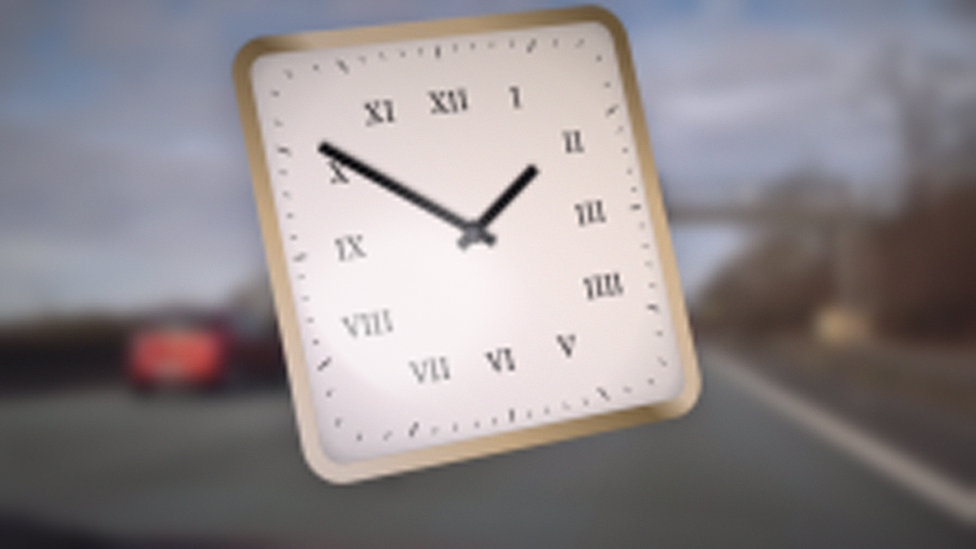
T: 1 h 51 min
